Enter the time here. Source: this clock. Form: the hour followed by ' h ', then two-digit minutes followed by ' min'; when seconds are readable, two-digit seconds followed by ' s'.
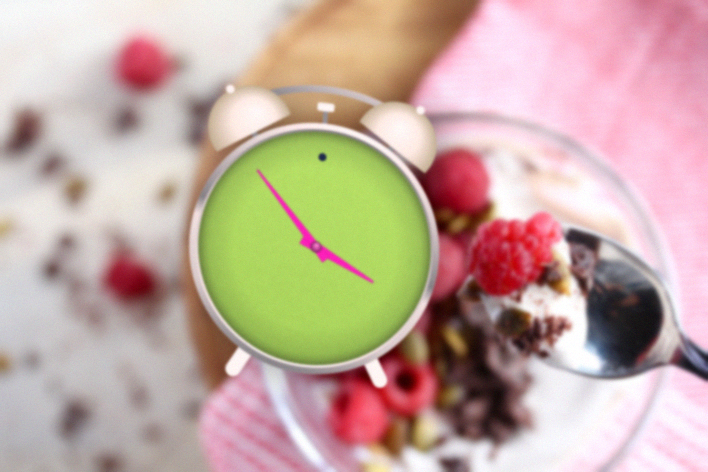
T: 3 h 53 min
